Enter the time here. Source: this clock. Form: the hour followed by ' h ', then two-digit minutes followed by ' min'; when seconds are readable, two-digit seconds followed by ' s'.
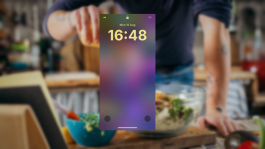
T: 16 h 48 min
